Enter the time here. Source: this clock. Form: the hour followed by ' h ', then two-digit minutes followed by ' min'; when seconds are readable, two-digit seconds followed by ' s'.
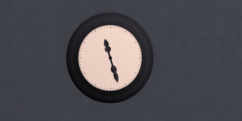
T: 11 h 27 min
